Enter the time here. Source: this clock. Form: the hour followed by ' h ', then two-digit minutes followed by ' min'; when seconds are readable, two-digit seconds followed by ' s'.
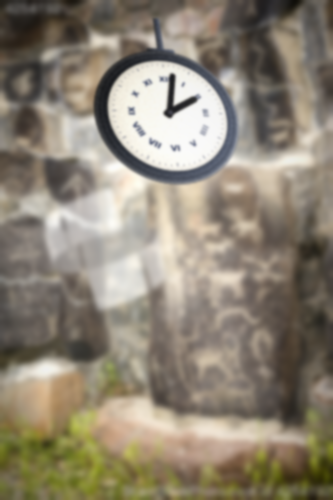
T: 2 h 02 min
